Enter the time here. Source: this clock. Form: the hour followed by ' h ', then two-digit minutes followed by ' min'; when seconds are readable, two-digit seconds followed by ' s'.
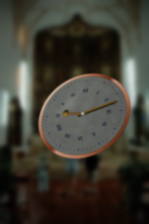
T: 9 h 12 min
